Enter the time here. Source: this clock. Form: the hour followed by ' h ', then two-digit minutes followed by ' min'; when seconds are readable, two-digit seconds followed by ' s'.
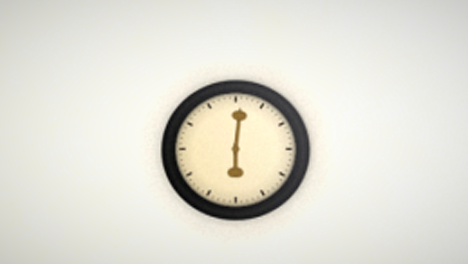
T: 6 h 01 min
